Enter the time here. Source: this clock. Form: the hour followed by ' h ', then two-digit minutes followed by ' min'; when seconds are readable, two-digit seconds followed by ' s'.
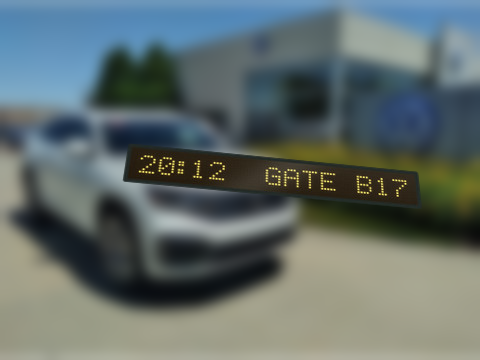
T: 20 h 12 min
